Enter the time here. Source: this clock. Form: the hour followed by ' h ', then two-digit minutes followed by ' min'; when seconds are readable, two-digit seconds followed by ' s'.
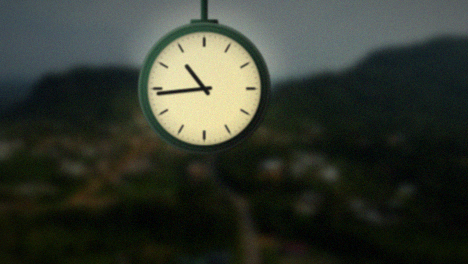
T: 10 h 44 min
